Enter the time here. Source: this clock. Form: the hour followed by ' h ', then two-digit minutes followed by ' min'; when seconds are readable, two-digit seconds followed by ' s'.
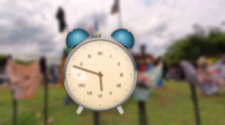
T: 5 h 48 min
